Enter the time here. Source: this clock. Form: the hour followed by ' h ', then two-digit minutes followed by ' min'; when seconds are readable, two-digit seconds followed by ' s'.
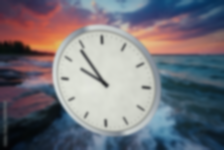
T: 9 h 54 min
